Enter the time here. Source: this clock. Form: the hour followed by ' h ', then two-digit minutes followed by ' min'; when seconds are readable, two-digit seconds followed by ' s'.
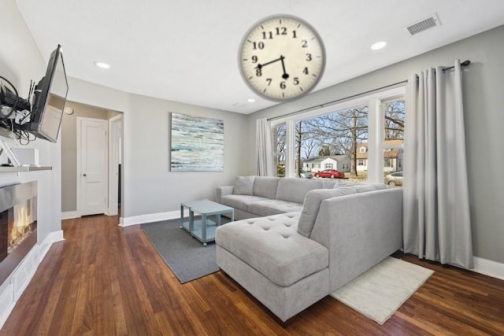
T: 5 h 42 min
